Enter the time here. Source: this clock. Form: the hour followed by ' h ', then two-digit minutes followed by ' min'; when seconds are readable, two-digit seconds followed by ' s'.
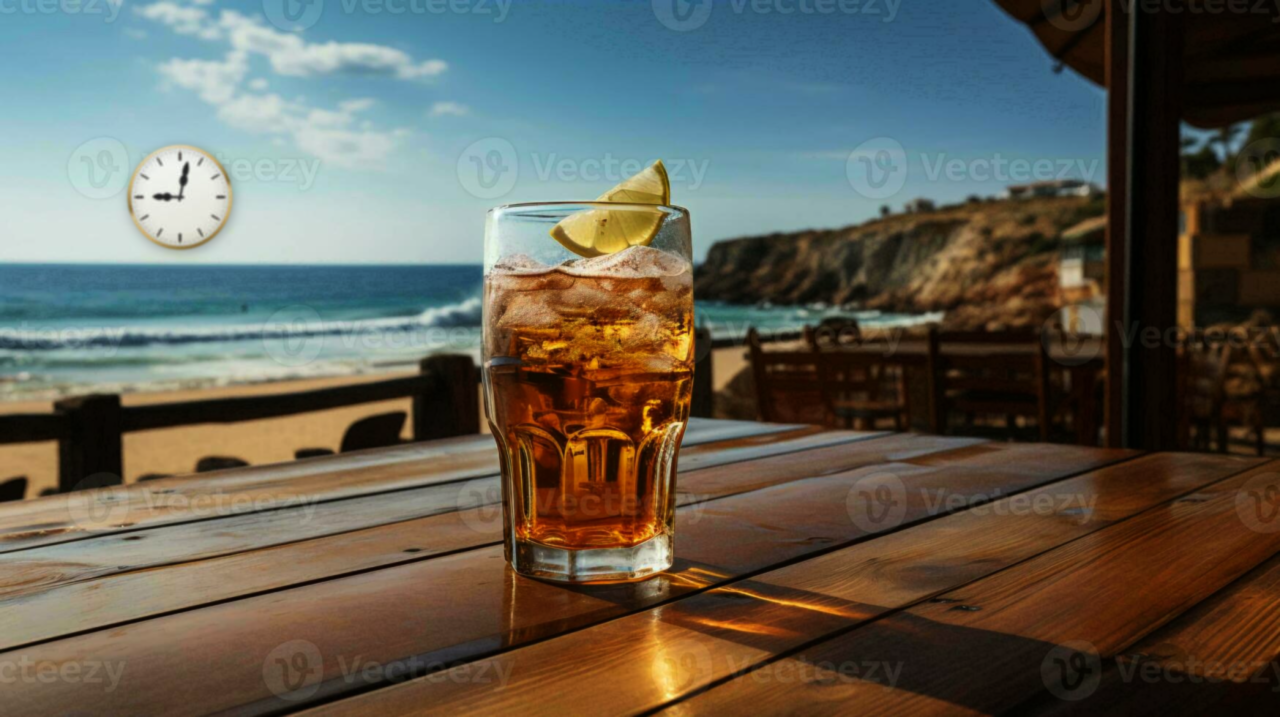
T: 9 h 02 min
